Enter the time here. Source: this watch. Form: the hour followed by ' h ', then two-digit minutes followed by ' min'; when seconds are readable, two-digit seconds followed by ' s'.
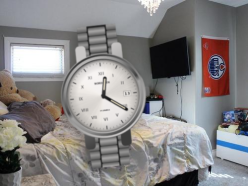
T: 12 h 21 min
